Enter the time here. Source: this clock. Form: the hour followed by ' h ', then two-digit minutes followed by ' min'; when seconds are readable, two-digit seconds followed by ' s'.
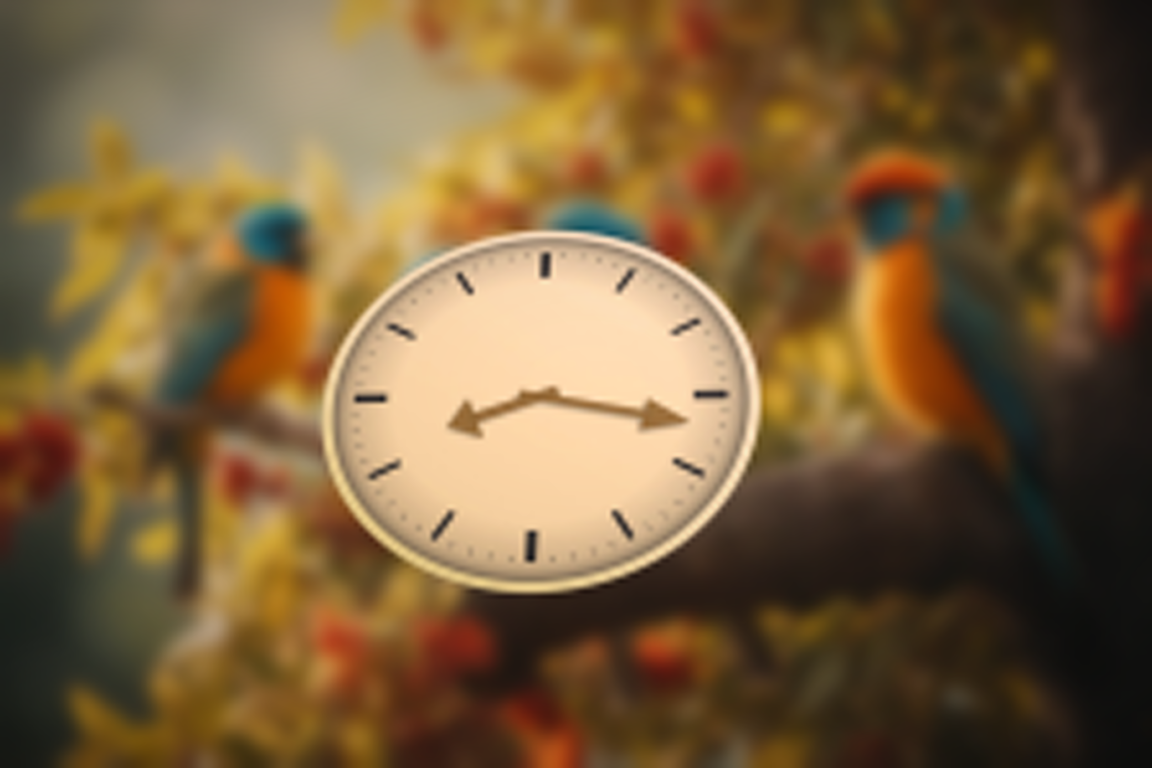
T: 8 h 17 min
